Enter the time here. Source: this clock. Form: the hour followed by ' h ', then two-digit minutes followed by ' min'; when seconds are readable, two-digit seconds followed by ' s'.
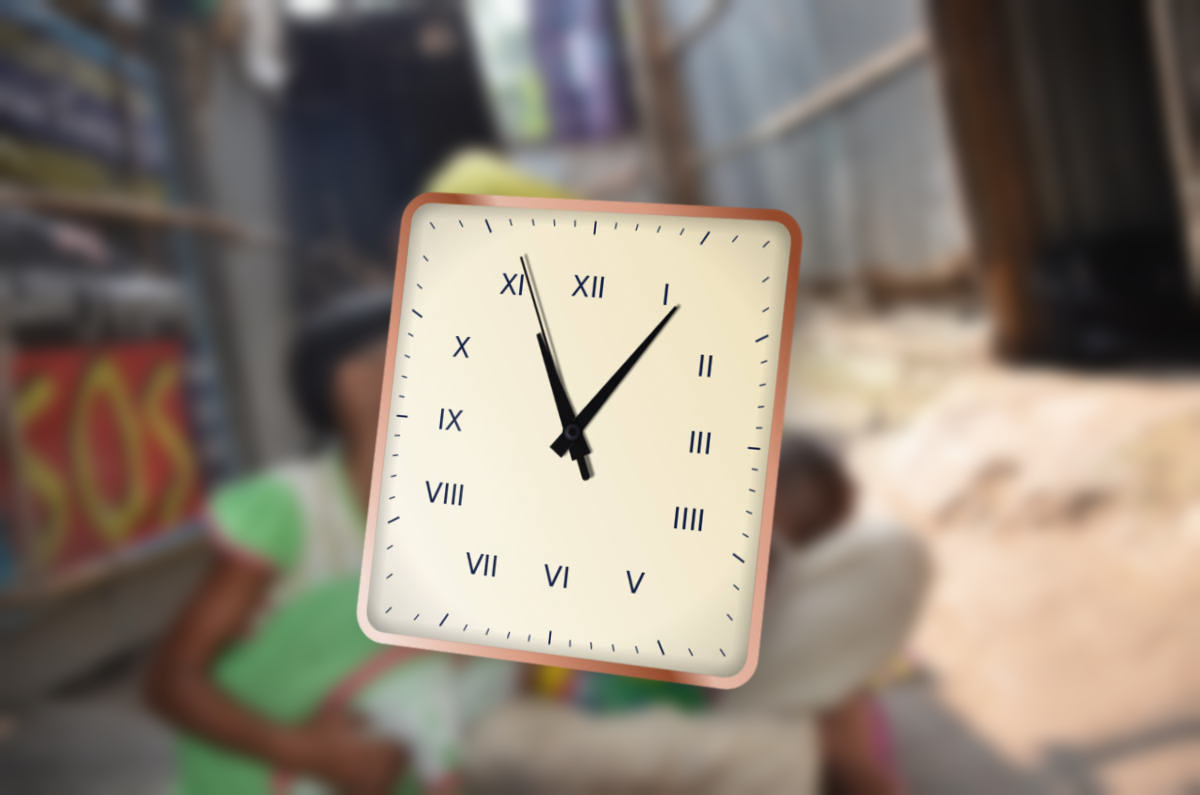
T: 11 h 05 min 56 s
